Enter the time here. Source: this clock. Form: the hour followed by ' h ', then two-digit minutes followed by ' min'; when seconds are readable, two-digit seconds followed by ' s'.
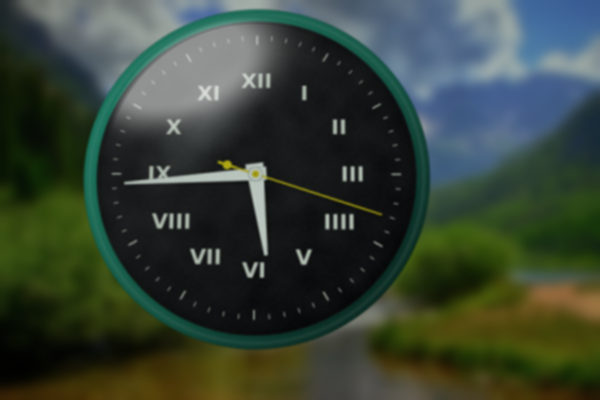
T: 5 h 44 min 18 s
